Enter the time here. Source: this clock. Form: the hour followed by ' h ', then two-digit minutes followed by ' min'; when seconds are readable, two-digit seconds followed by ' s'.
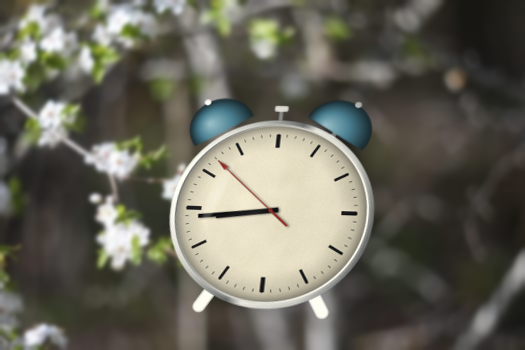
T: 8 h 43 min 52 s
